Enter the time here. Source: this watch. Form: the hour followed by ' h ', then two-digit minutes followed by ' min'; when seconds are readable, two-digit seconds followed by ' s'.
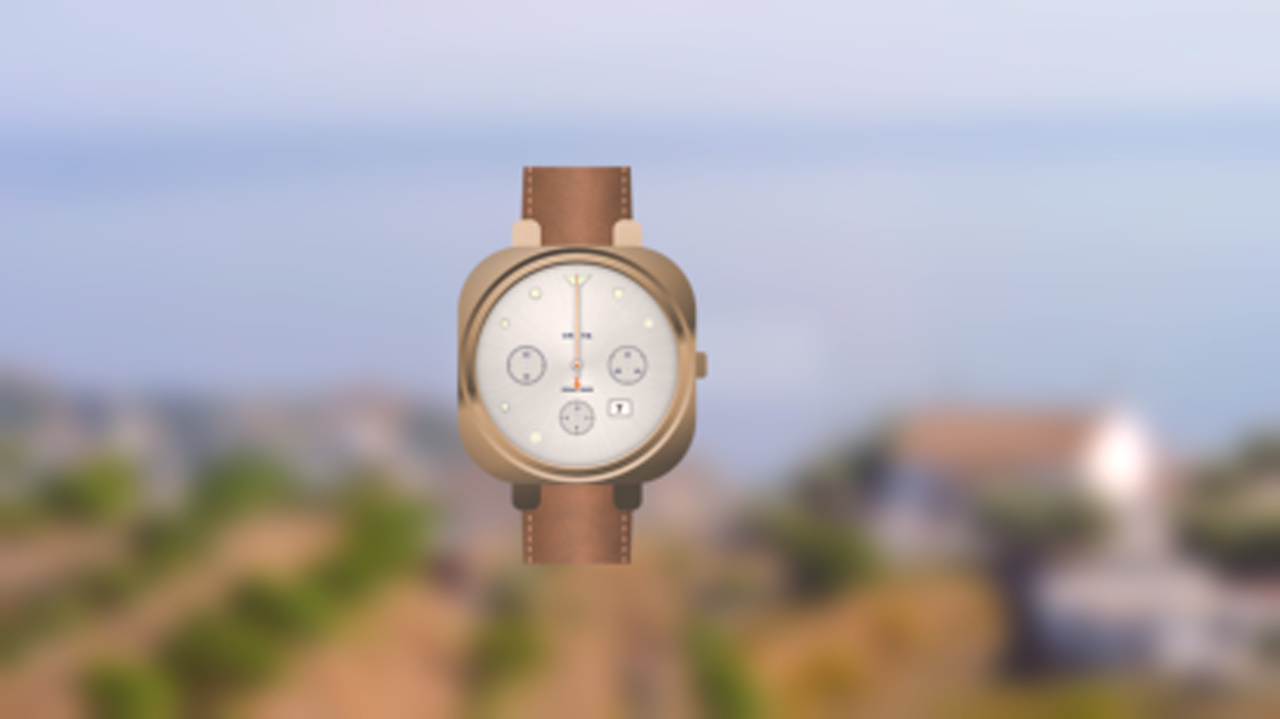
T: 12 h 00 min
